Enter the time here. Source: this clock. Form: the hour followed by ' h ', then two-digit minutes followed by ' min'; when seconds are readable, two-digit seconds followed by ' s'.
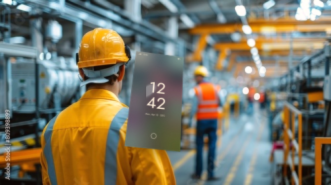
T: 12 h 42 min
